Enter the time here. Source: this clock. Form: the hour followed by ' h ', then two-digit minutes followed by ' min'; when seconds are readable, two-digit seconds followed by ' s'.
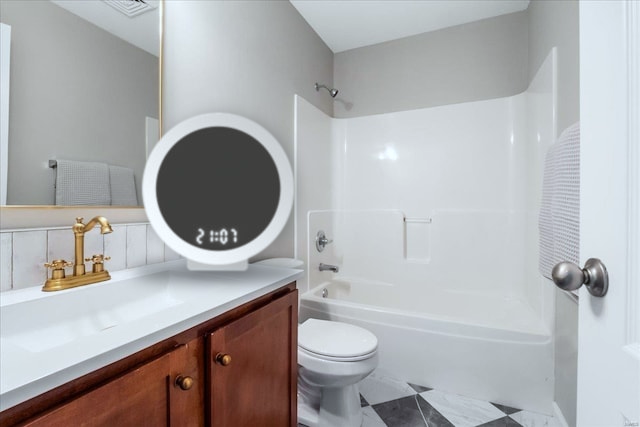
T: 21 h 07 min
